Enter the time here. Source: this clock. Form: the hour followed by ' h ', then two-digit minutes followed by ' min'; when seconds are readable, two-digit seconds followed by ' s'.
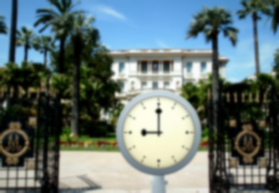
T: 9 h 00 min
